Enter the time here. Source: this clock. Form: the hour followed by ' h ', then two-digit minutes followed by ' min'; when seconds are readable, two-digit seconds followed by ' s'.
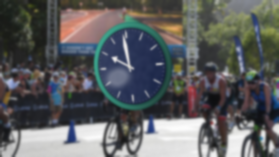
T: 9 h 59 min
